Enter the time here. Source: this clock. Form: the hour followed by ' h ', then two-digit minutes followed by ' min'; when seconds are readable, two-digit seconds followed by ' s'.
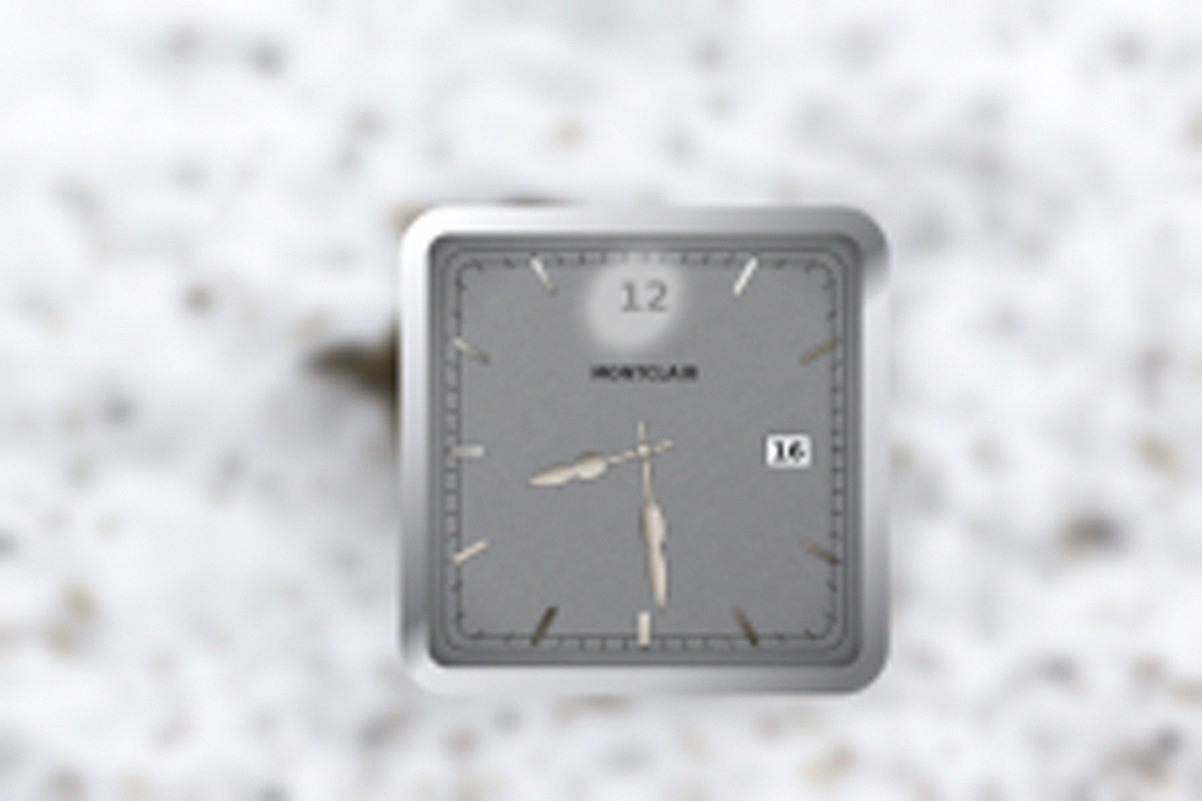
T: 8 h 29 min
